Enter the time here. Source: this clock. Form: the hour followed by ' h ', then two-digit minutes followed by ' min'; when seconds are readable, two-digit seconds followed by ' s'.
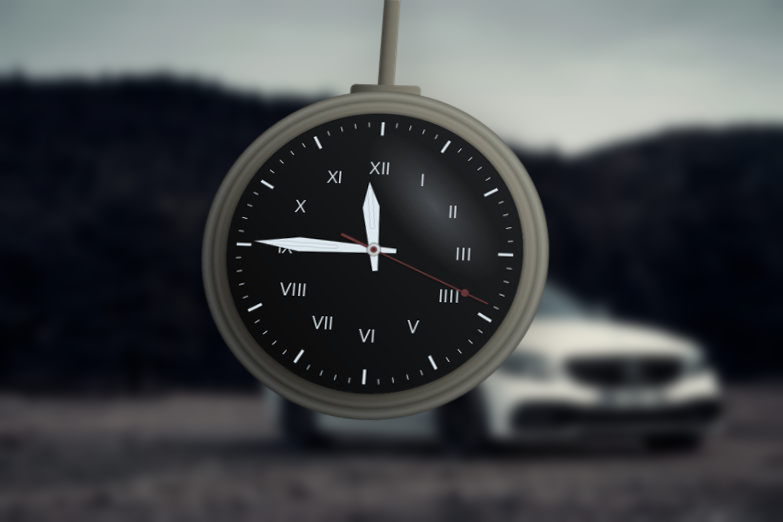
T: 11 h 45 min 19 s
